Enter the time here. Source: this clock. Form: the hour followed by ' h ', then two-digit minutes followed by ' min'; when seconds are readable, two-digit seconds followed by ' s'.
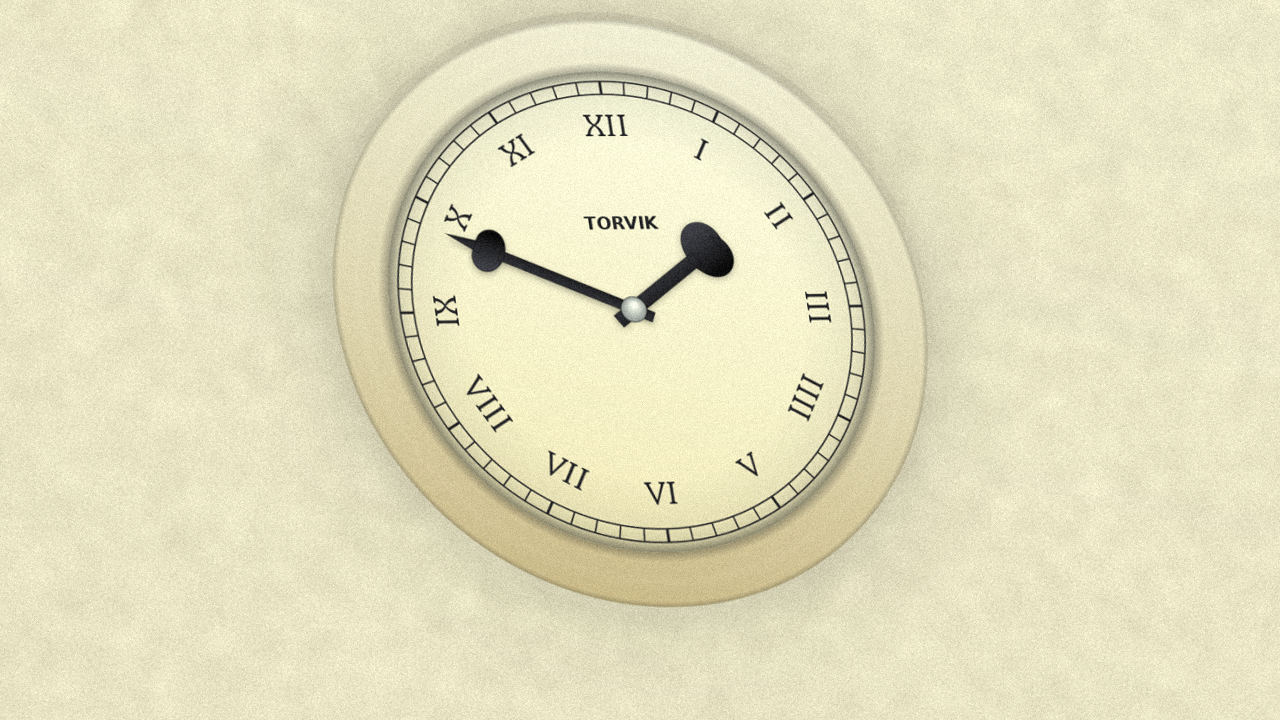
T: 1 h 49 min
